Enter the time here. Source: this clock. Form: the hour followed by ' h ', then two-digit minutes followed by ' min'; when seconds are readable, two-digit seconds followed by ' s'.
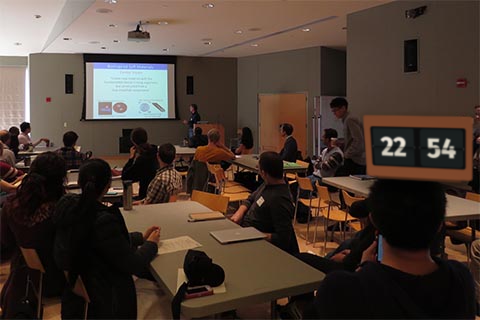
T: 22 h 54 min
